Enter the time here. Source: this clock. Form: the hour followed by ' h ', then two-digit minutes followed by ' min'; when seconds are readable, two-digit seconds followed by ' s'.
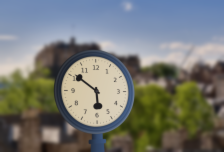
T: 5 h 51 min
